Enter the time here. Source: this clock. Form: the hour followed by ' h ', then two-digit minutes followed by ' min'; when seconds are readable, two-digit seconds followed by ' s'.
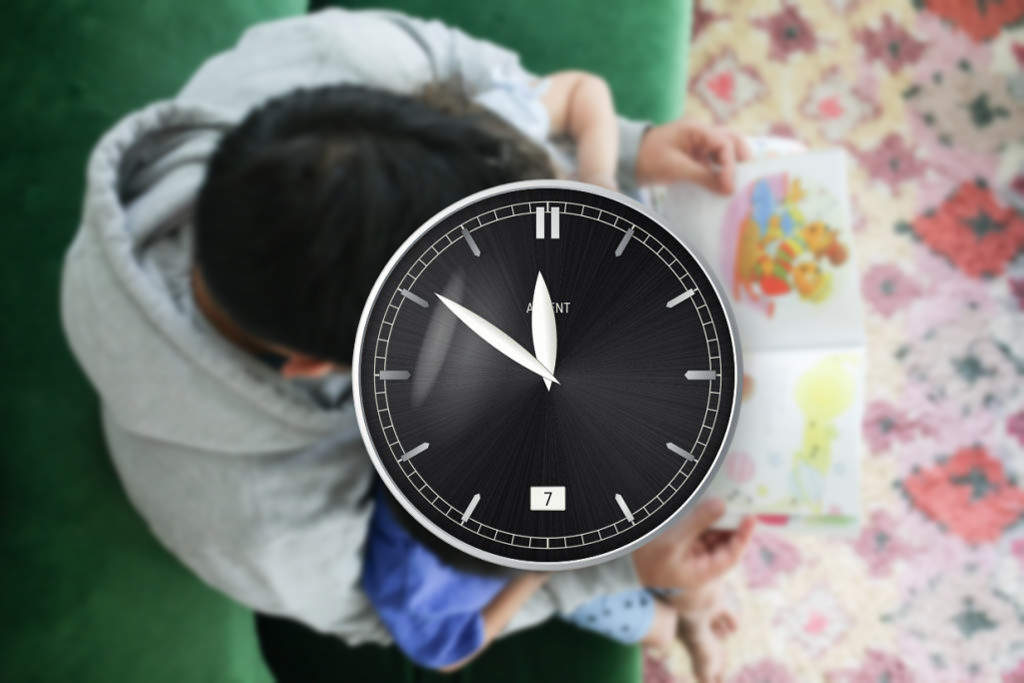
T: 11 h 51 min
